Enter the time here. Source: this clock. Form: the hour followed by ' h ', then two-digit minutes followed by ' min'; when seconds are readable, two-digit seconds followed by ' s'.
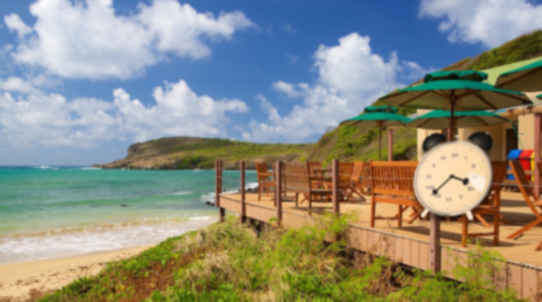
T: 3 h 37 min
